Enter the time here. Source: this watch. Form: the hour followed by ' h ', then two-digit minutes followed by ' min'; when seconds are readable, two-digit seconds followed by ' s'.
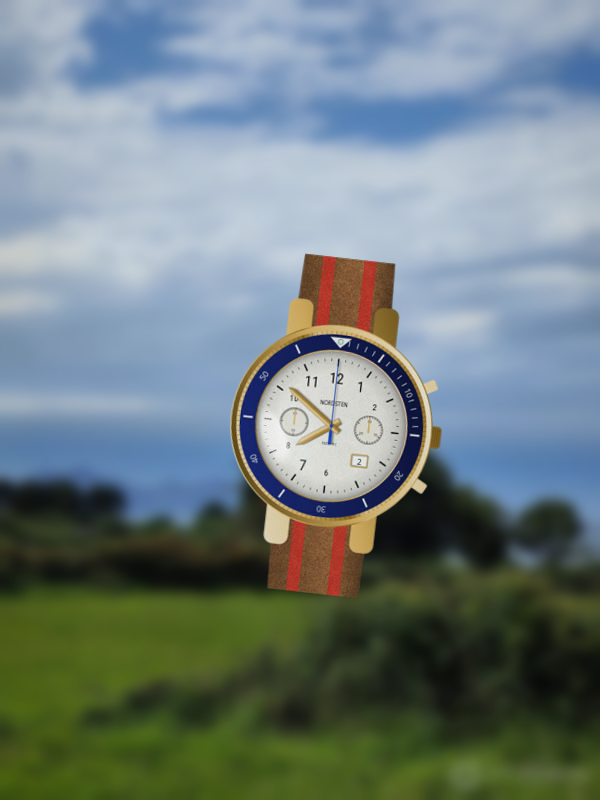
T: 7 h 51 min
